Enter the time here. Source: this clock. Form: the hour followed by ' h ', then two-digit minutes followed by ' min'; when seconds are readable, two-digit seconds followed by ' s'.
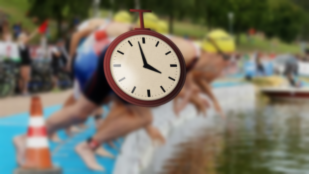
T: 3 h 58 min
